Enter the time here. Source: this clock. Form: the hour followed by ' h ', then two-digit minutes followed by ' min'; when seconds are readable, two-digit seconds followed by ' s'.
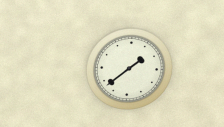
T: 1 h 38 min
